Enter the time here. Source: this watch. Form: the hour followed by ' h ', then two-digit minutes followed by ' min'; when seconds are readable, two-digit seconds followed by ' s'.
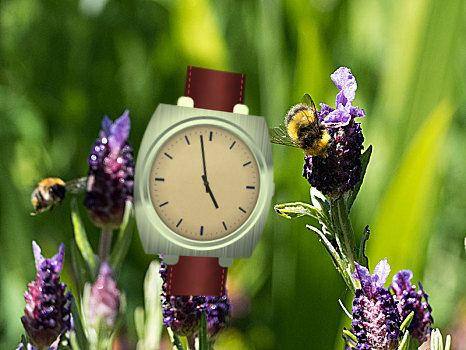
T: 4 h 58 min
